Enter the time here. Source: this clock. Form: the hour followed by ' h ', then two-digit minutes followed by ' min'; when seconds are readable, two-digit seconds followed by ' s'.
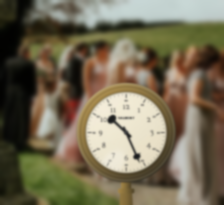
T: 10 h 26 min
